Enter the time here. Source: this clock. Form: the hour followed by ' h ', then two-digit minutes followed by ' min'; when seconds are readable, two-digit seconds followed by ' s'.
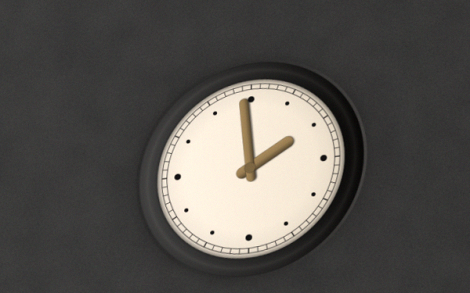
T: 1 h 59 min
